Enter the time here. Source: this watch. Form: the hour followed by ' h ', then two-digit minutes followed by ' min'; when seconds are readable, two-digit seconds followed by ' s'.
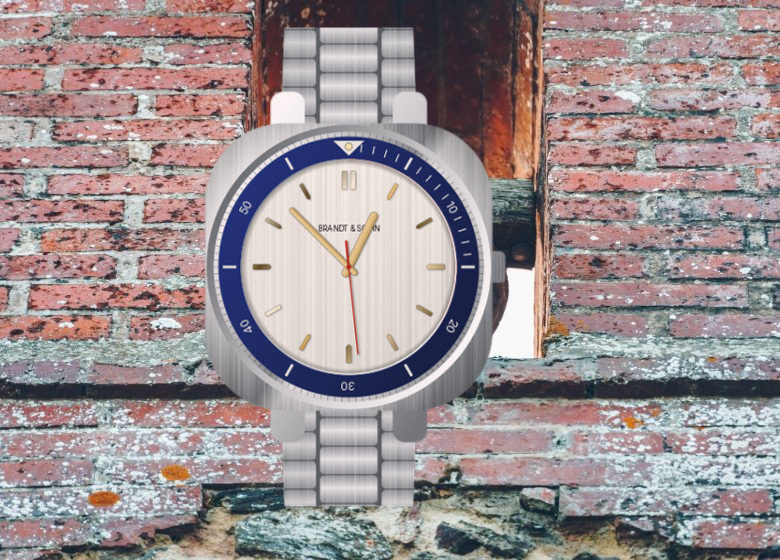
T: 12 h 52 min 29 s
